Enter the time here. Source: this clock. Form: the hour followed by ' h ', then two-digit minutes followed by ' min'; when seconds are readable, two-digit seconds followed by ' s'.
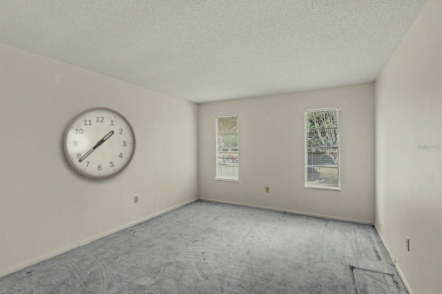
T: 1 h 38 min
